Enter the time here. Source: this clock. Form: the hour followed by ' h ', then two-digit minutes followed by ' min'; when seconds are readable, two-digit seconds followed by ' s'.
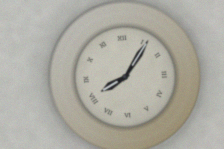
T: 8 h 06 min
